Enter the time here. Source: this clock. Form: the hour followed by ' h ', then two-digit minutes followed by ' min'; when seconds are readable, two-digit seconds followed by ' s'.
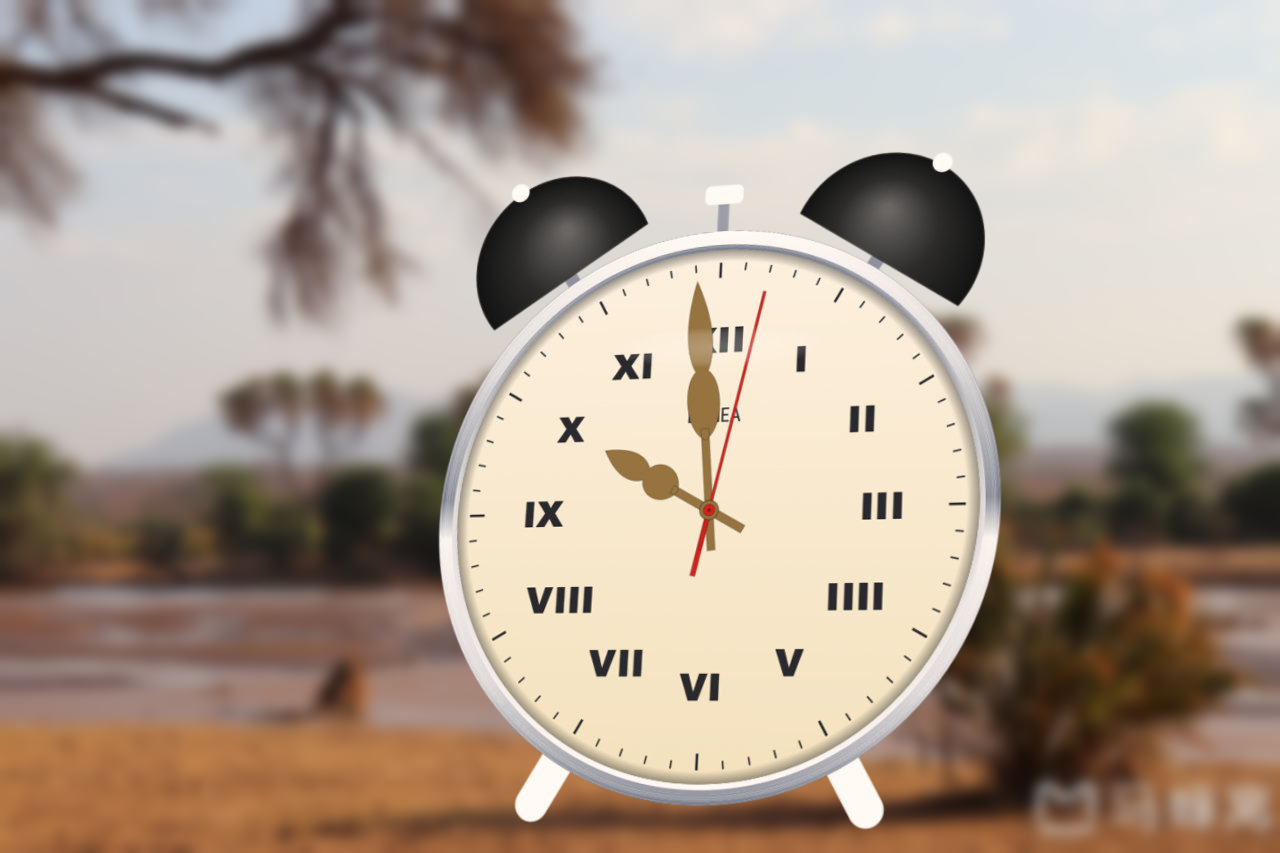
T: 9 h 59 min 02 s
